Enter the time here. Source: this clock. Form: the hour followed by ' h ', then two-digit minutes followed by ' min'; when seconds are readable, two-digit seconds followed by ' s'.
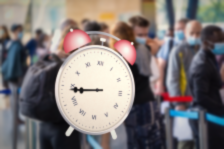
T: 8 h 44 min
